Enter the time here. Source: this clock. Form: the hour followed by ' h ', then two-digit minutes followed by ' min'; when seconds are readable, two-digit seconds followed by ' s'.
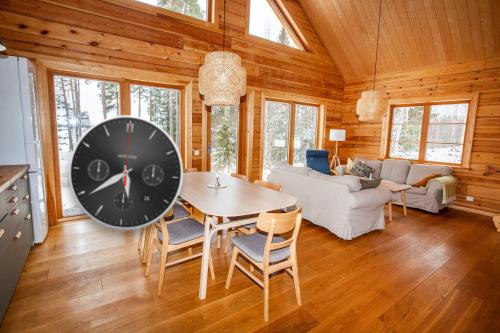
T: 5 h 39 min
